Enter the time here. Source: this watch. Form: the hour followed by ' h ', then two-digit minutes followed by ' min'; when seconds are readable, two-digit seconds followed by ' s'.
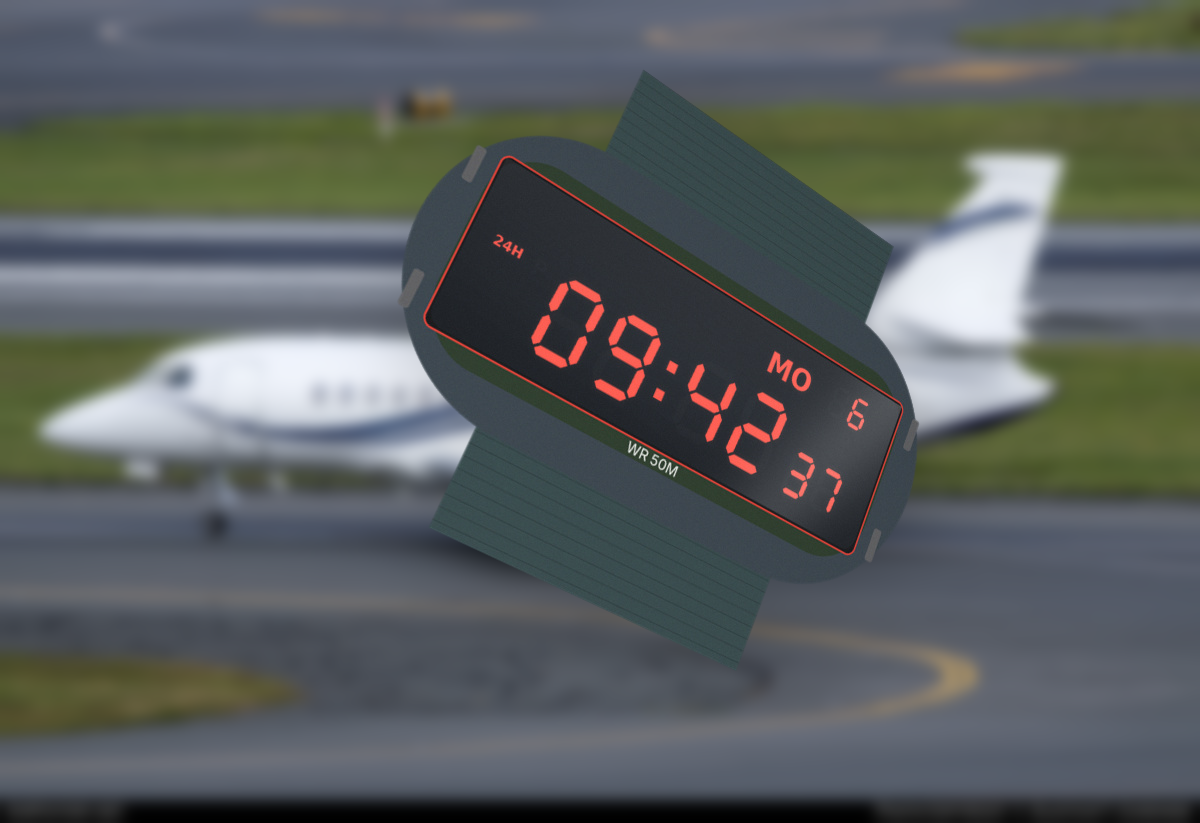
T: 9 h 42 min 37 s
